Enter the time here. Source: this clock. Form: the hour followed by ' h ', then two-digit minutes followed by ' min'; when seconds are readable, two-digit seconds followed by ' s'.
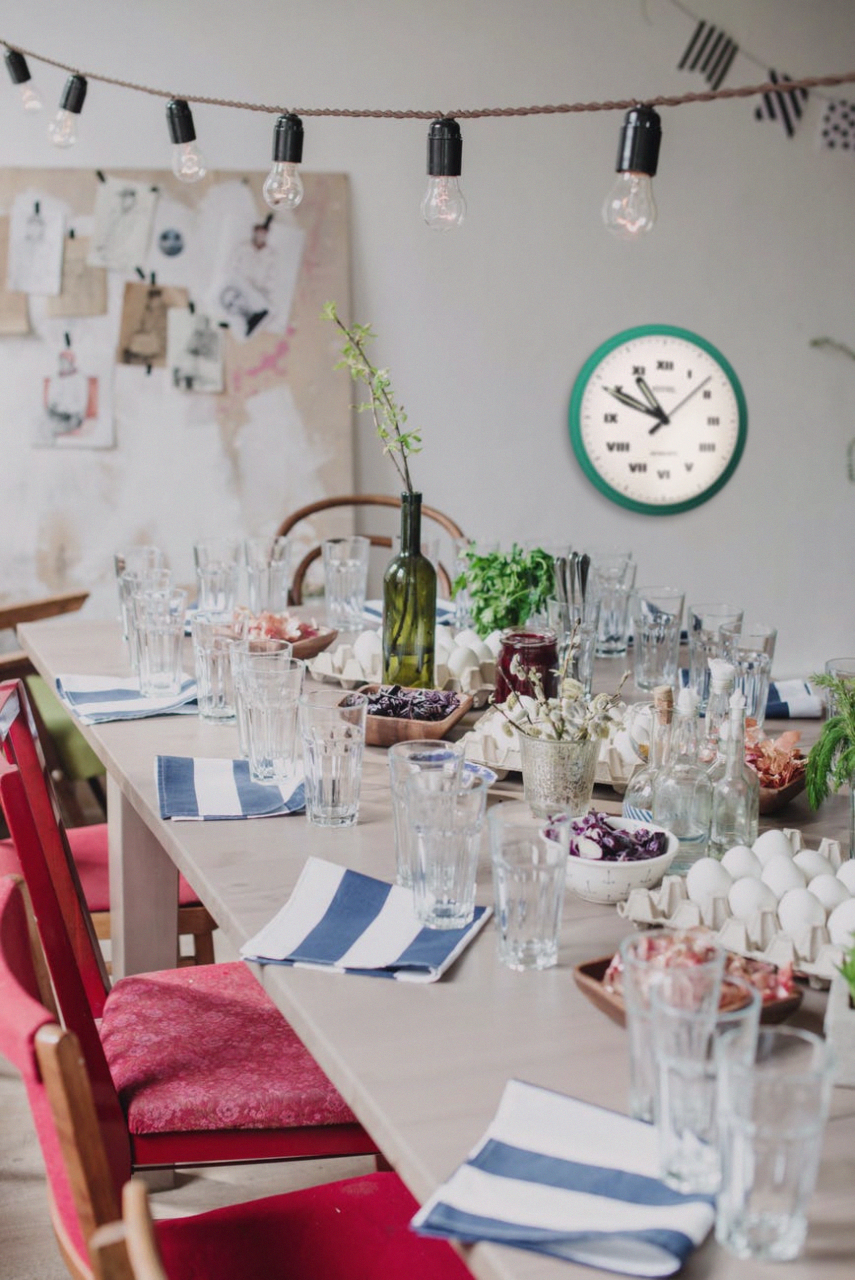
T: 10 h 49 min 08 s
